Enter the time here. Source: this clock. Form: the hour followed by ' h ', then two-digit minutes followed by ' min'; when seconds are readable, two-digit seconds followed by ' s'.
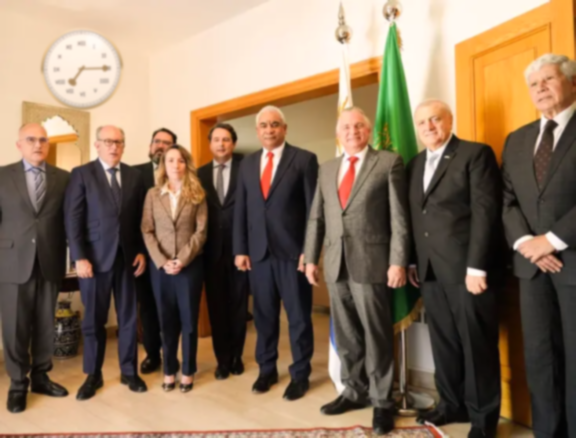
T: 7 h 15 min
